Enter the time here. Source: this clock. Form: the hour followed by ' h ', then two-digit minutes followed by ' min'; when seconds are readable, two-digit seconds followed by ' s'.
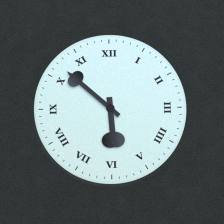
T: 5 h 52 min
